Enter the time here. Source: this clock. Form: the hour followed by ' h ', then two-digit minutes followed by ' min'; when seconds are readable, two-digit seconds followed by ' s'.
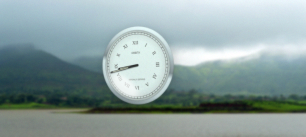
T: 8 h 43 min
